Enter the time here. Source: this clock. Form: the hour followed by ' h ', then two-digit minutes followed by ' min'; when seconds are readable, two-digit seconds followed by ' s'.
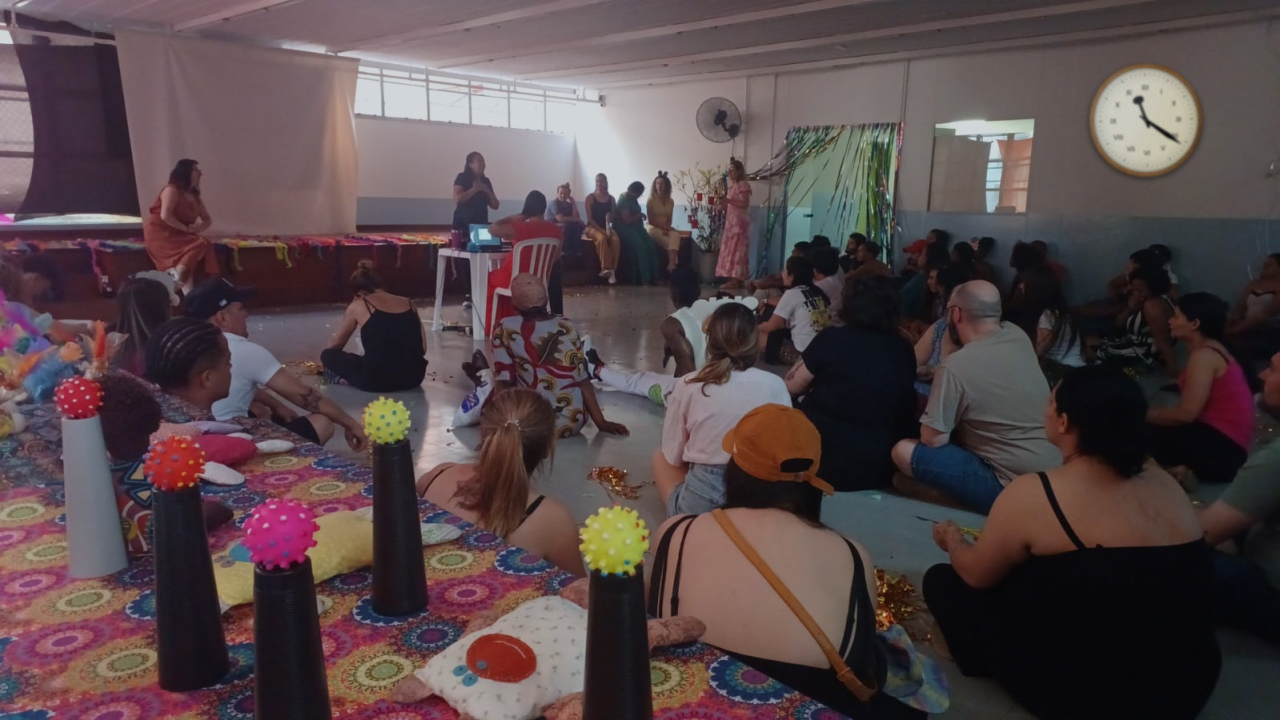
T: 11 h 21 min
